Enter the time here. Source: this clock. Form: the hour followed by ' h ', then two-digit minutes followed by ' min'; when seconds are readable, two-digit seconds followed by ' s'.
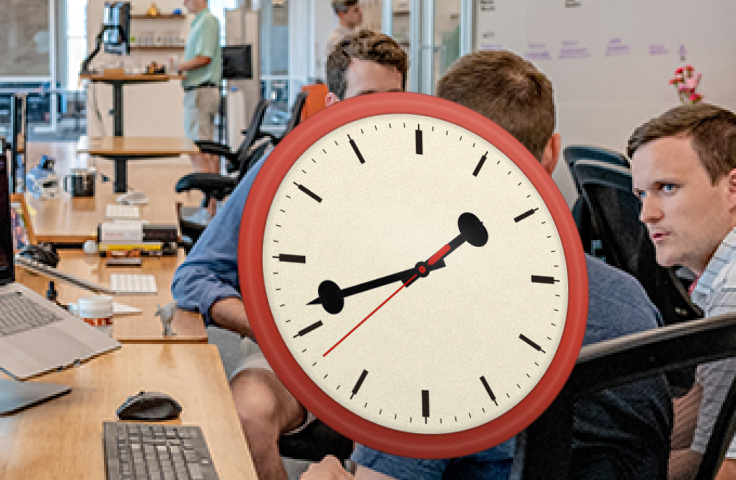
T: 1 h 41 min 38 s
